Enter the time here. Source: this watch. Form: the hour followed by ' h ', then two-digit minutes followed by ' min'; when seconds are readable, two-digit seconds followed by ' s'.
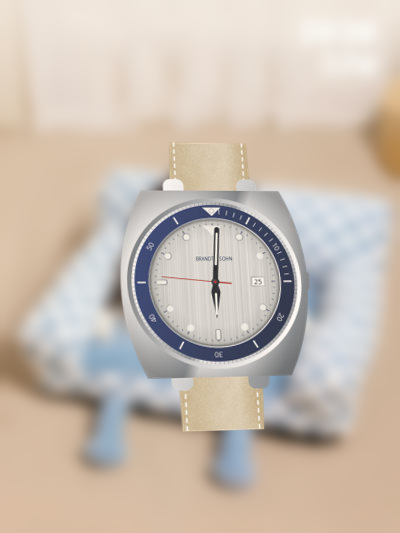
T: 6 h 00 min 46 s
